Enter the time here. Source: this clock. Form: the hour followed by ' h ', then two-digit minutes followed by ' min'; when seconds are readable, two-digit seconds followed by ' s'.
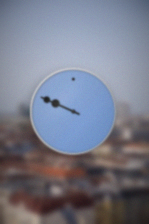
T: 9 h 49 min
